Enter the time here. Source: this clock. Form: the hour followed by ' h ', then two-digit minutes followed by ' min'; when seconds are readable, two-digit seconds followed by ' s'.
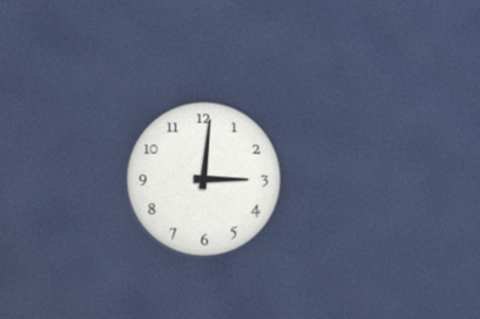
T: 3 h 01 min
